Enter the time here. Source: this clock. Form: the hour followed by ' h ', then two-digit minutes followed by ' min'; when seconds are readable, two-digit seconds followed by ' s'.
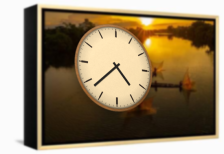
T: 4 h 38 min
